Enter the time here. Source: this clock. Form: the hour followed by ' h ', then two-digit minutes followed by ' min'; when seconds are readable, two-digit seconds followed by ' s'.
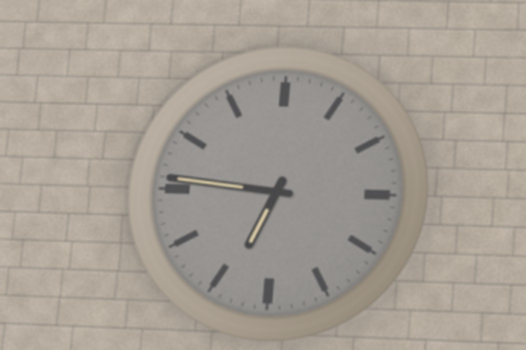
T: 6 h 46 min
